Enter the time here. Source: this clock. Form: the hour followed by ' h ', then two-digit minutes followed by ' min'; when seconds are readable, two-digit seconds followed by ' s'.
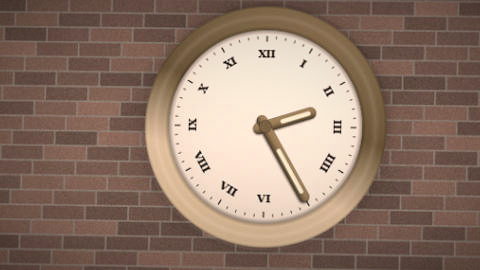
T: 2 h 25 min
